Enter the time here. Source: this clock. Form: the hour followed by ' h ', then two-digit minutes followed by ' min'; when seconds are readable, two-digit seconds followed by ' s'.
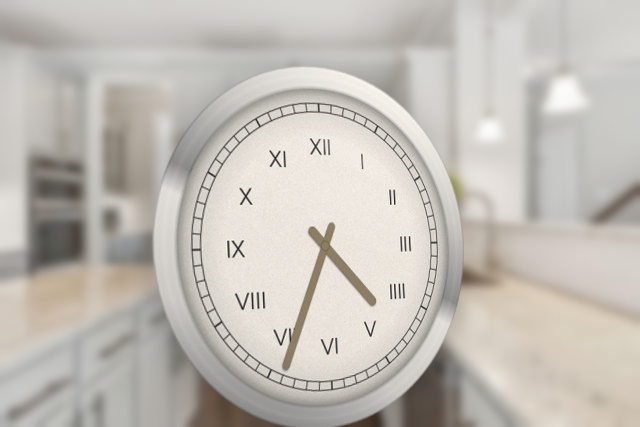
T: 4 h 34 min
